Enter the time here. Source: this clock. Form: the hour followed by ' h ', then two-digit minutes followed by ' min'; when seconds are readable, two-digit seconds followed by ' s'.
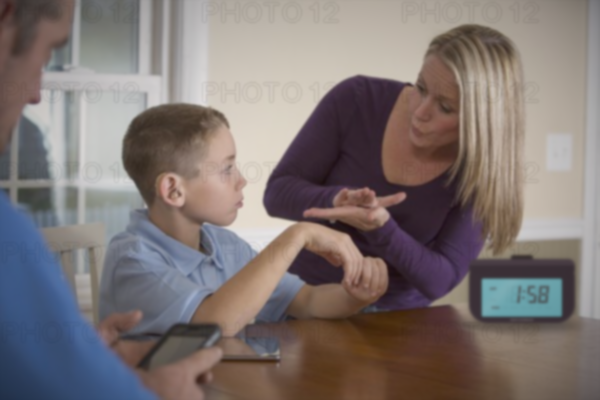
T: 1 h 58 min
